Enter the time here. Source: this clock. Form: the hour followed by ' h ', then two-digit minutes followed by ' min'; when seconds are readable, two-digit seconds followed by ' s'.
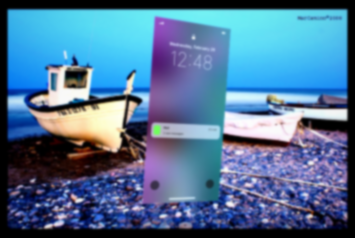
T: 12 h 48 min
